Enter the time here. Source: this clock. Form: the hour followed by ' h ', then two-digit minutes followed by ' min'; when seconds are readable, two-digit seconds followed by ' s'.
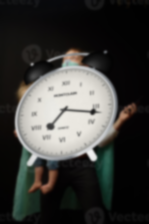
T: 7 h 17 min
